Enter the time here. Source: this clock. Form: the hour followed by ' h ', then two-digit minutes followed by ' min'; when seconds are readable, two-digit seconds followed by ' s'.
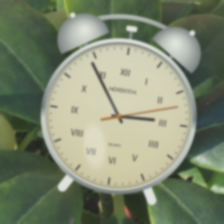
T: 2 h 54 min 12 s
